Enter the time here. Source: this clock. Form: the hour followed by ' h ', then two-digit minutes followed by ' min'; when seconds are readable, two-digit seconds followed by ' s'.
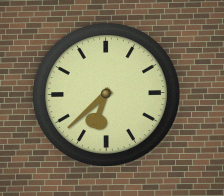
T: 6 h 38 min
